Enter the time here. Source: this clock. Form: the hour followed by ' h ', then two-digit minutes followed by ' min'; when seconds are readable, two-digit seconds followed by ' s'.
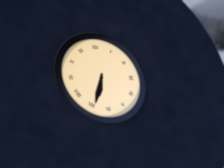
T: 6 h 34 min
